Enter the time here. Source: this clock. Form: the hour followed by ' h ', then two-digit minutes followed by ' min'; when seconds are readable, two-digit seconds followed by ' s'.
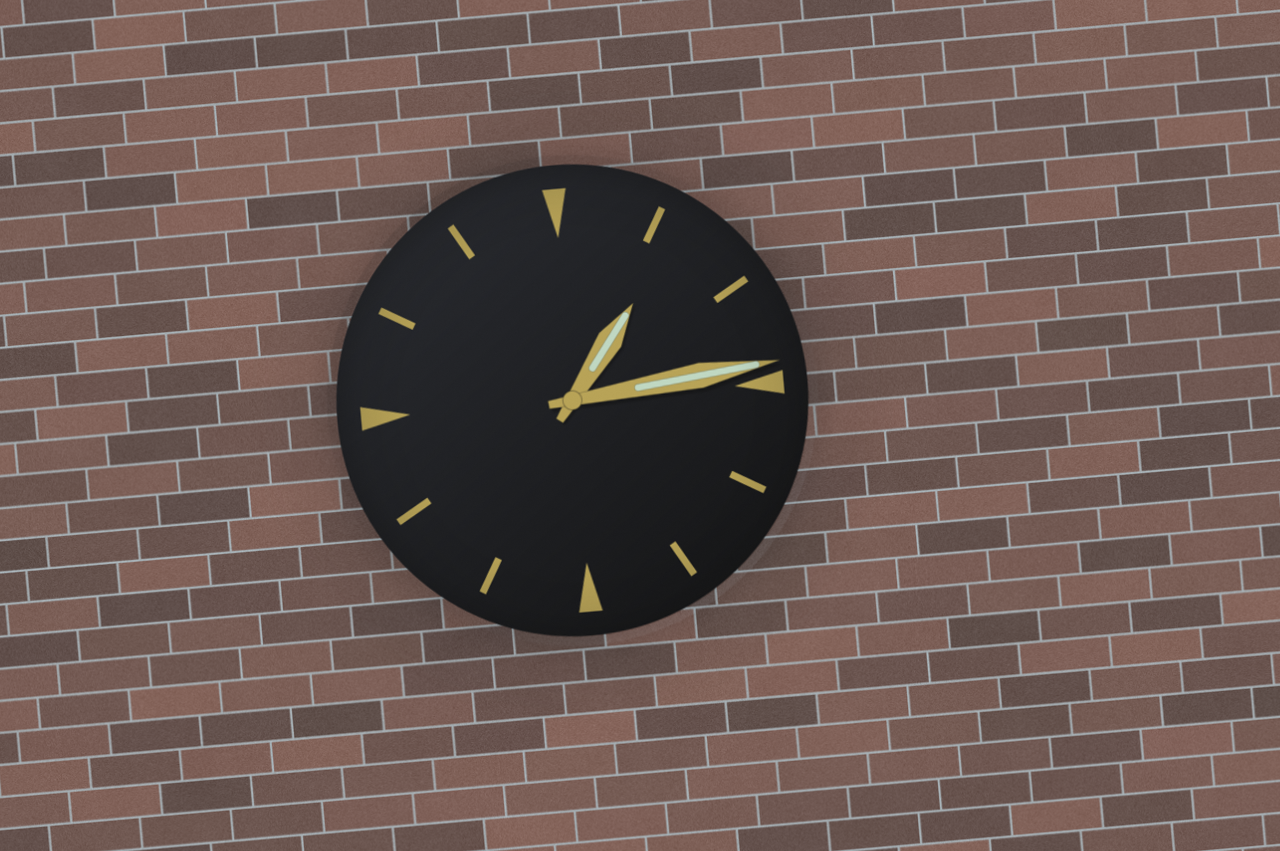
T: 1 h 14 min
